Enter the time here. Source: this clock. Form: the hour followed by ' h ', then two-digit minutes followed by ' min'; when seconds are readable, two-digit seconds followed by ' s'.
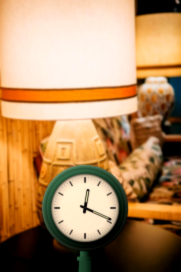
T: 12 h 19 min
